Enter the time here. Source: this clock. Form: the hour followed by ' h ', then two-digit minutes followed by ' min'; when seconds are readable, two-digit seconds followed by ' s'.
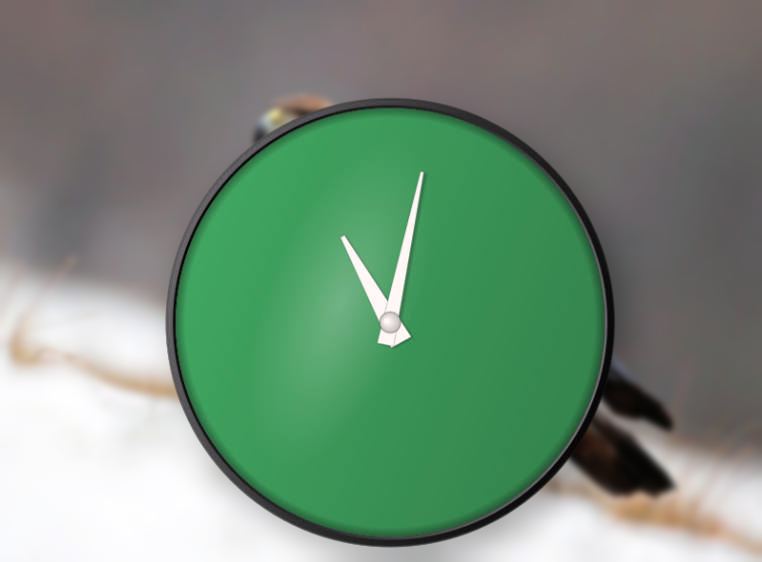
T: 11 h 02 min
